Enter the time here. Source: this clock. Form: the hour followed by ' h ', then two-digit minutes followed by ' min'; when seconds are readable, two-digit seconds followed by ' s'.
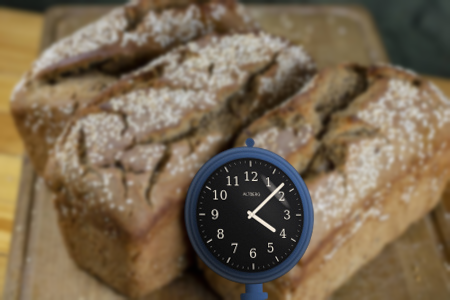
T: 4 h 08 min
